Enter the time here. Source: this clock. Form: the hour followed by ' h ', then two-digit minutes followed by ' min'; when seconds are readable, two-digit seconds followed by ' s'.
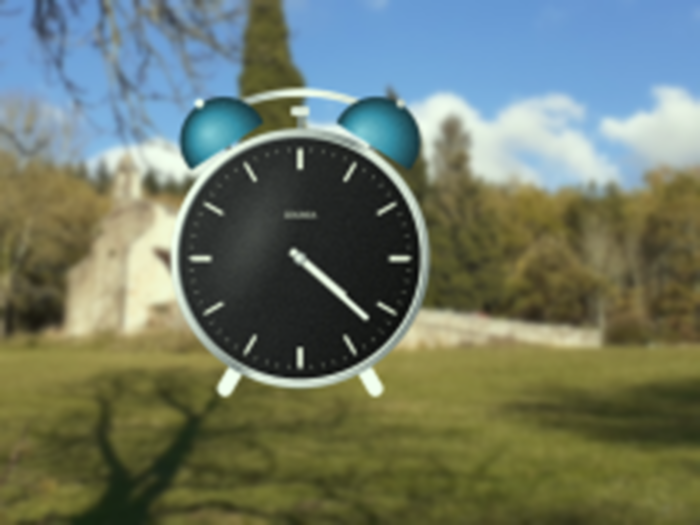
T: 4 h 22 min
